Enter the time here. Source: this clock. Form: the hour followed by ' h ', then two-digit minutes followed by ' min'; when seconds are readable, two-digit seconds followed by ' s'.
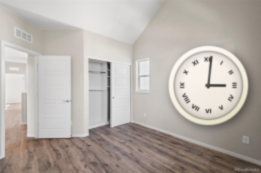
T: 3 h 01 min
